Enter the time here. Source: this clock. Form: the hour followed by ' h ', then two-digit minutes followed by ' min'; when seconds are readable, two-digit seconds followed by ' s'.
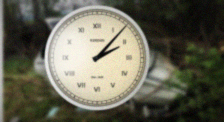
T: 2 h 07 min
